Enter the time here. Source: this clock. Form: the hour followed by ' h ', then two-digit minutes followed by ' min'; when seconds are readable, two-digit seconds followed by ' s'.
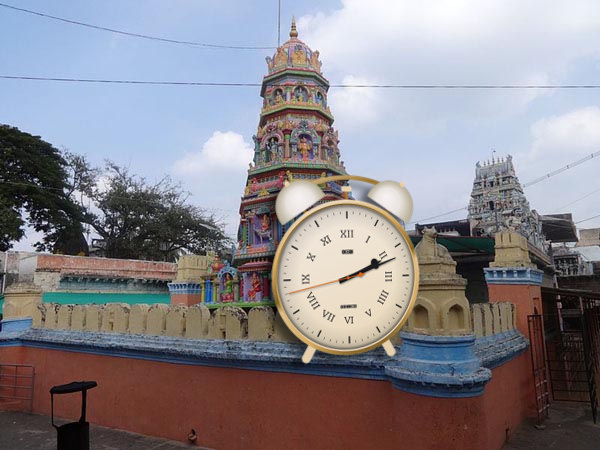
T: 2 h 11 min 43 s
